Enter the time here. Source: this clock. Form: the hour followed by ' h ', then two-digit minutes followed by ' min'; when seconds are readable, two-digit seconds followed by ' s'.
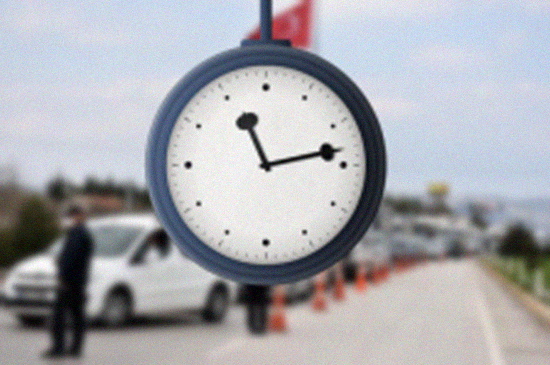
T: 11 h 13 min
